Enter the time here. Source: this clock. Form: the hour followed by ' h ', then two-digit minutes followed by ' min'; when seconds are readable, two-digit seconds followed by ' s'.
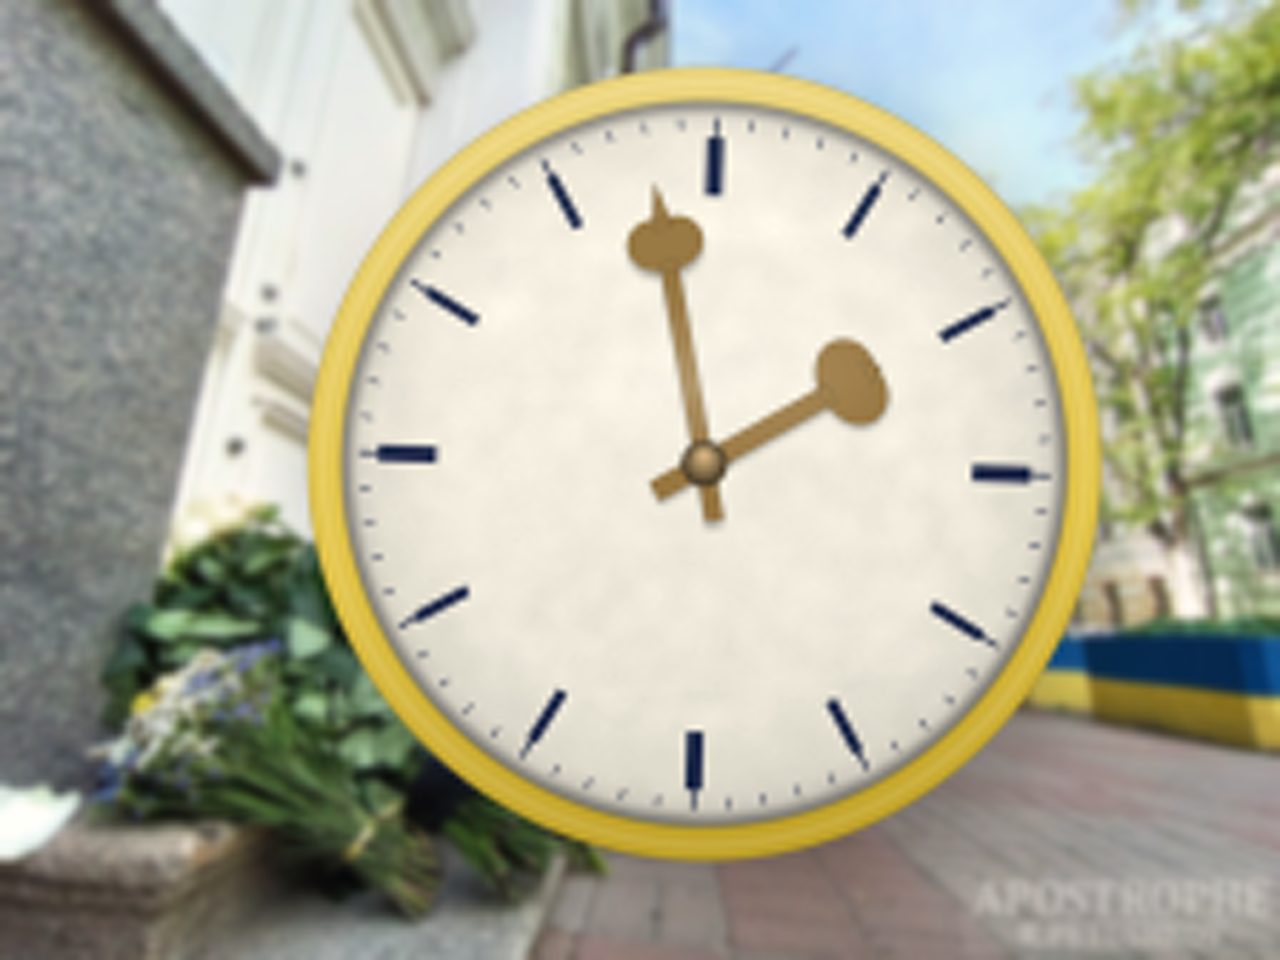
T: 1 h 58 min
